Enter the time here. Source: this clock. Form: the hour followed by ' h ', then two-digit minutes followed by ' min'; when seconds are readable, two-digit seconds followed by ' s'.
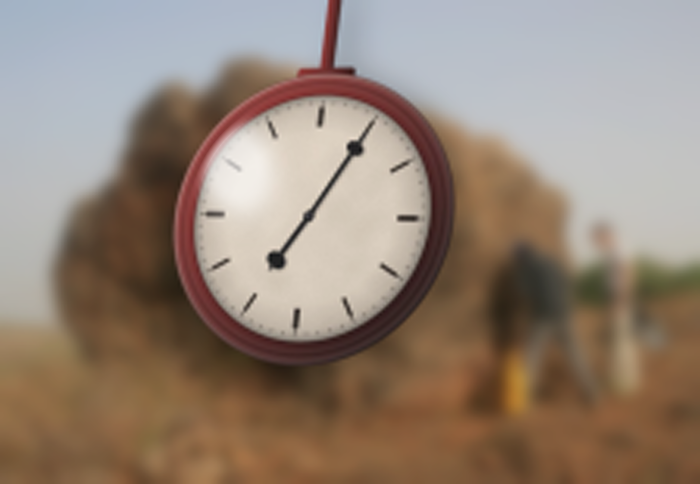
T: 7 h 05 min
